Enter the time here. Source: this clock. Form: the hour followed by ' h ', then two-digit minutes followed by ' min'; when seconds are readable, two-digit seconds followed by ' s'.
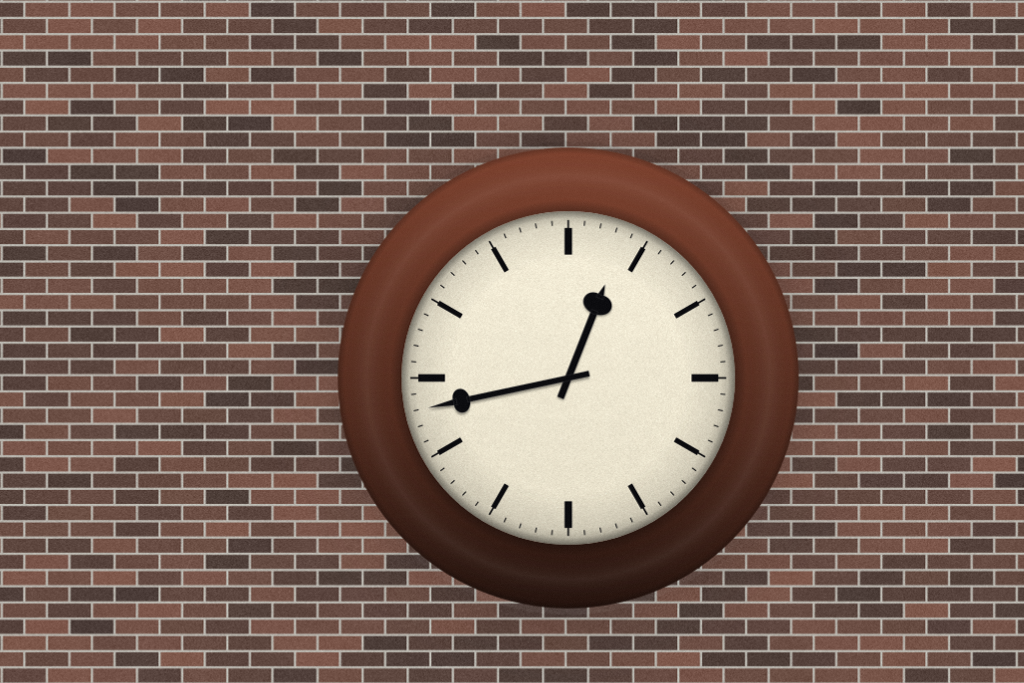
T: 12 h 43 min
